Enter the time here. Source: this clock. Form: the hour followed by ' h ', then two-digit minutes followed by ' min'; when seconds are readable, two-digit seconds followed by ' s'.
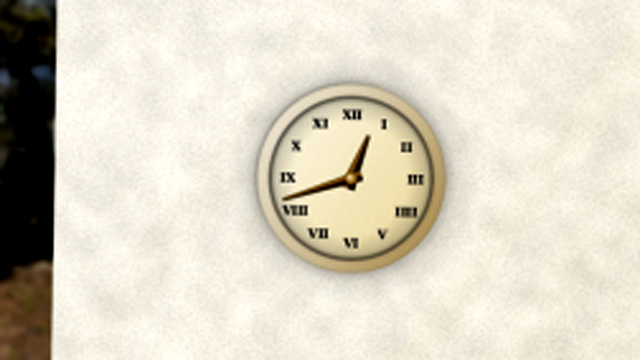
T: 12 h 42 min
